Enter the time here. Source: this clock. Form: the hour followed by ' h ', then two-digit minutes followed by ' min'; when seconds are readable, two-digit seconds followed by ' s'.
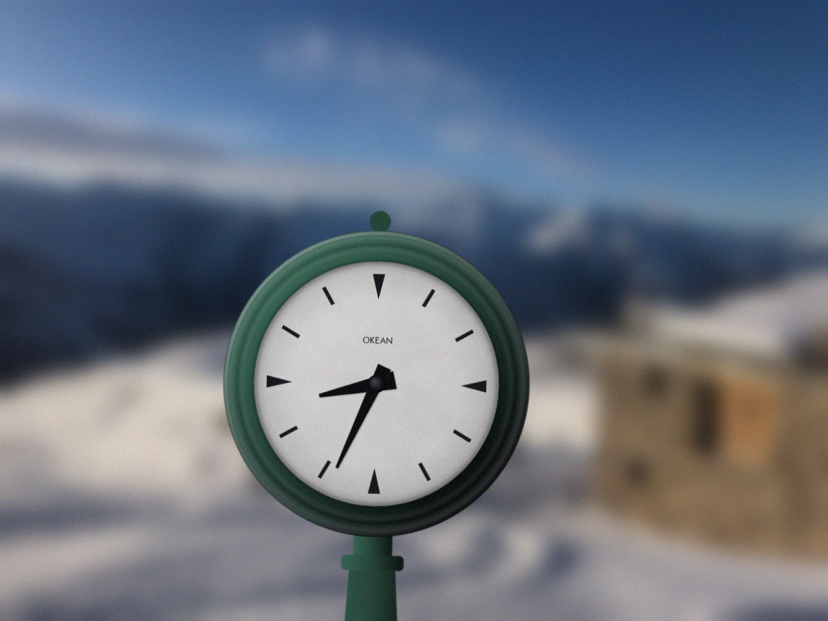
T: 8 h 34 min
